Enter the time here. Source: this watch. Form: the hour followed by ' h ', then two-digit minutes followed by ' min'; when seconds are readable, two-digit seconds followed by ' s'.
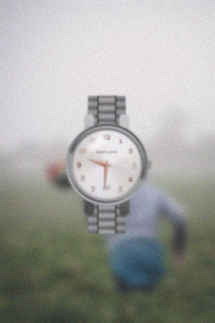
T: 9 h 31 min
